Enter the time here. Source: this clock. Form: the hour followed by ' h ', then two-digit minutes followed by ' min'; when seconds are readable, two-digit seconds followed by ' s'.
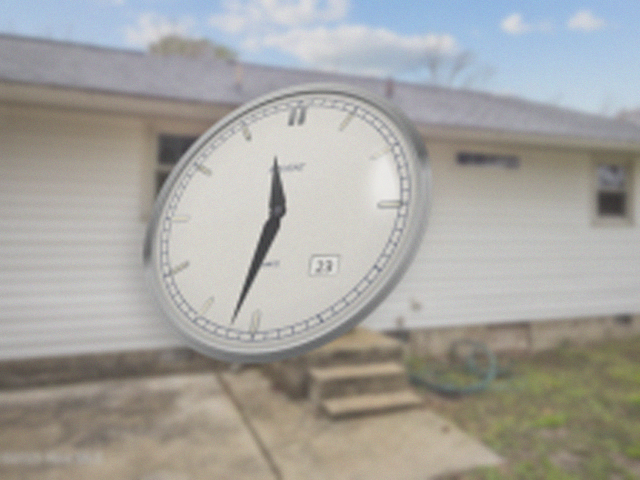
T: 11 h 32 min
